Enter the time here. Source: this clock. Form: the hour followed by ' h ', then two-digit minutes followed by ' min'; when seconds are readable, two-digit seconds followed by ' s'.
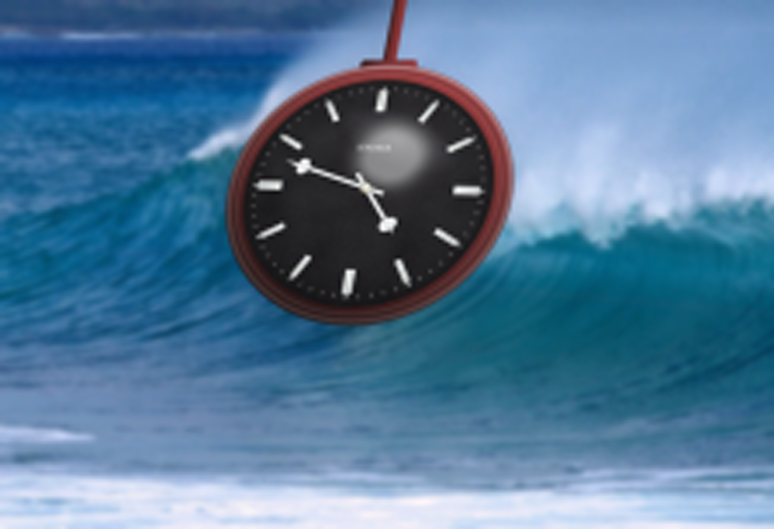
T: 4 h 48 min
